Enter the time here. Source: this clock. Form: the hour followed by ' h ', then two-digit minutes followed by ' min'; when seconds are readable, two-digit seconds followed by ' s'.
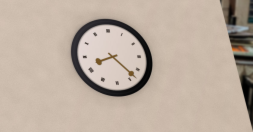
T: 8 h 23 min
